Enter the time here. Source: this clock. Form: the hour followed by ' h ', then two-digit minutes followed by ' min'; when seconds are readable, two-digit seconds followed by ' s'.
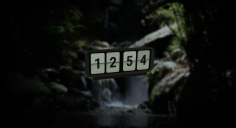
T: 12 h 54 min
